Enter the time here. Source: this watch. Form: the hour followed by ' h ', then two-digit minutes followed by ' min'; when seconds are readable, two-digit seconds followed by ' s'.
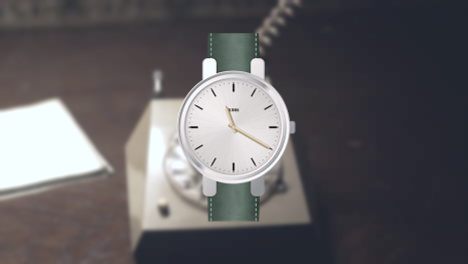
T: 11 h 20 min
